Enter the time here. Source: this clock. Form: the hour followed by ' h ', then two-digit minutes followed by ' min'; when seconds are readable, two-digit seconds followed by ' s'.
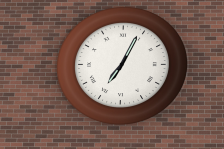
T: 7 h 04 min
